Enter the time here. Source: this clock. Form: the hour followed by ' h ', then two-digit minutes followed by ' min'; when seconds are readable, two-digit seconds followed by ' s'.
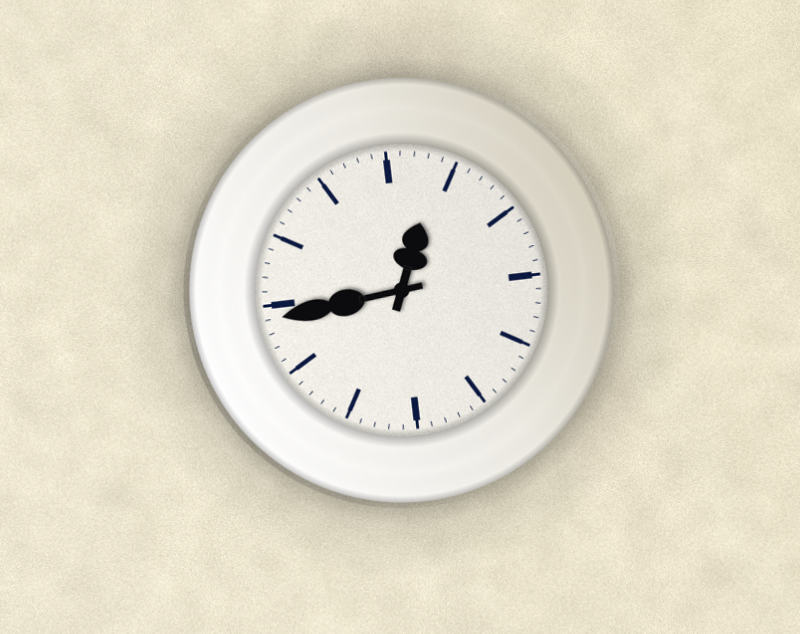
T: 12 h 44 min
